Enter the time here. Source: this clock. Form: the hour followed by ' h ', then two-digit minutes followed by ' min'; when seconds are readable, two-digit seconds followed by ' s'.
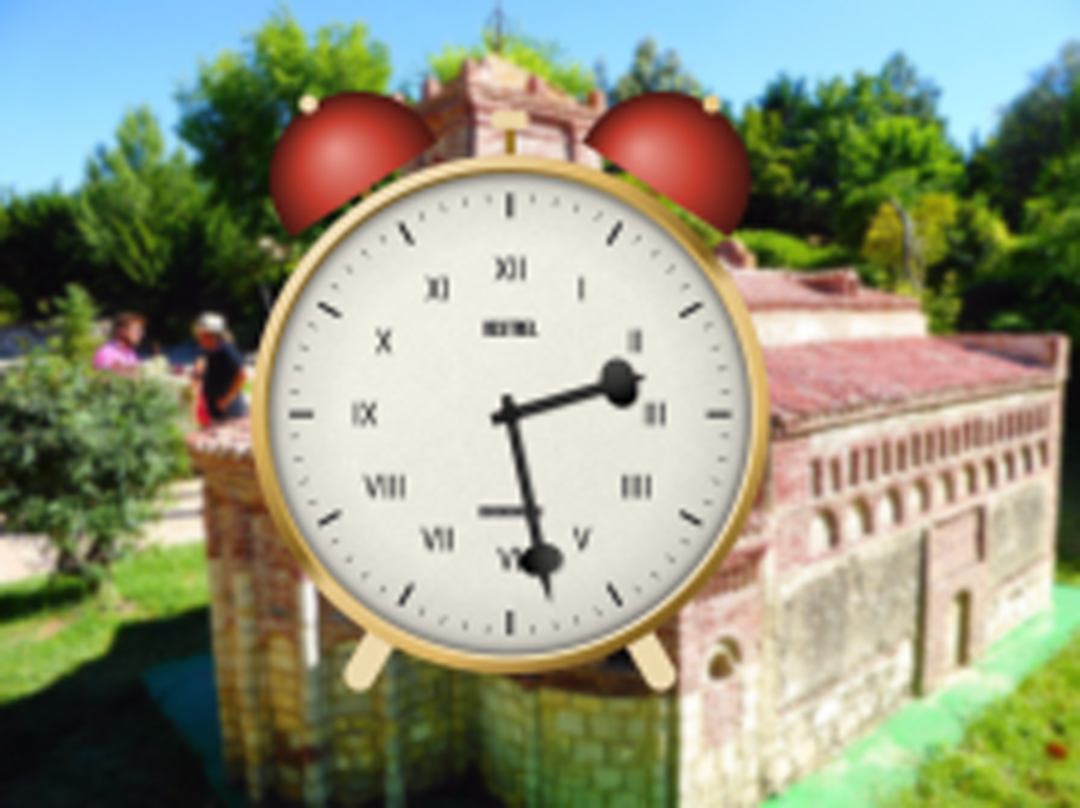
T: 2 h 28 min
